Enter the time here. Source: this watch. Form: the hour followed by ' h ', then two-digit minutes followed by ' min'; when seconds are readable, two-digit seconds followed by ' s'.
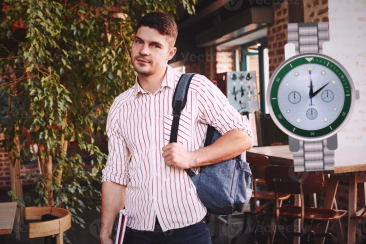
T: 12 h 09 min
